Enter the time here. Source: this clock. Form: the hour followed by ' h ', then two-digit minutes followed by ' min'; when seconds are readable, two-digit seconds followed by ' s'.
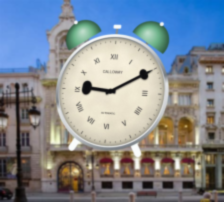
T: 9 h 10 min
